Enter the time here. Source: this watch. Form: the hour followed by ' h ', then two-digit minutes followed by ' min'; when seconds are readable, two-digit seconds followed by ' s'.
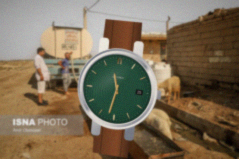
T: 11 h 32 min
